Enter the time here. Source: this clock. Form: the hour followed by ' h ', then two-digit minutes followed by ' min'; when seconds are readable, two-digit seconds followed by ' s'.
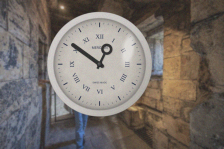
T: 12 h 51 min
